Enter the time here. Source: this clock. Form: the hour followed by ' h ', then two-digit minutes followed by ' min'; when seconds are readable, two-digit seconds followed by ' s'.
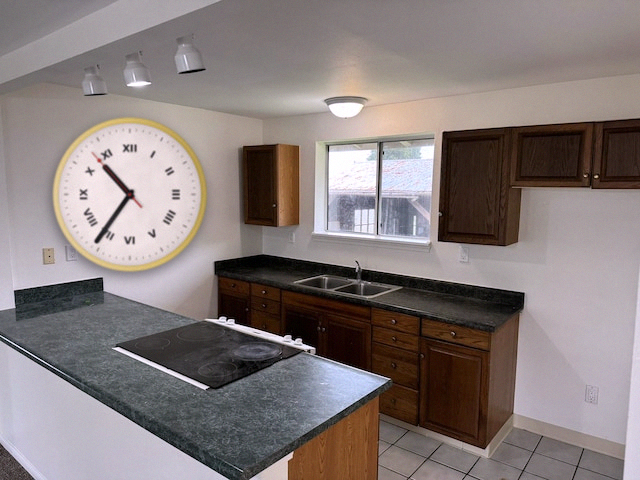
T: 10 h 35 min 53 s
